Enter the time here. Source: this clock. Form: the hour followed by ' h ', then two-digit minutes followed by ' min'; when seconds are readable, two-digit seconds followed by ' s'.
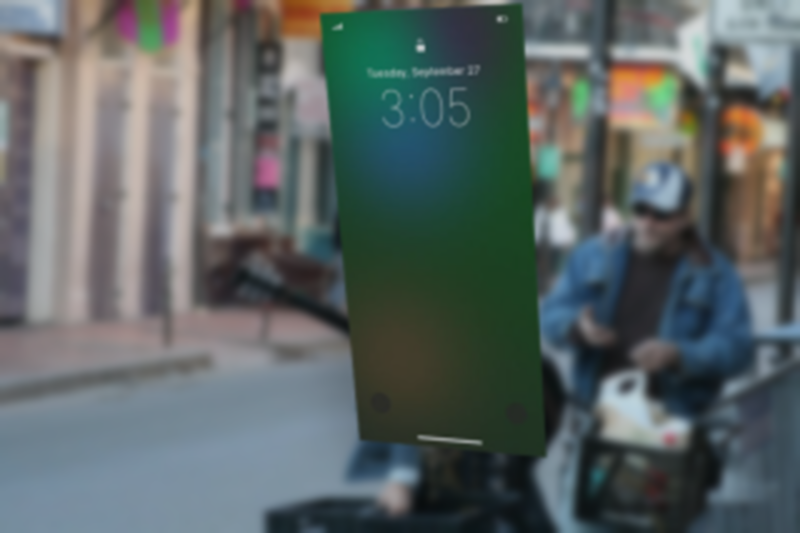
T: 3 h 05 min
